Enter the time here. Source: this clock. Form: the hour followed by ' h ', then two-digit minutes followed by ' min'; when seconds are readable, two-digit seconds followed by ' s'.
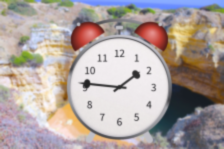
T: 1 h 46 min
